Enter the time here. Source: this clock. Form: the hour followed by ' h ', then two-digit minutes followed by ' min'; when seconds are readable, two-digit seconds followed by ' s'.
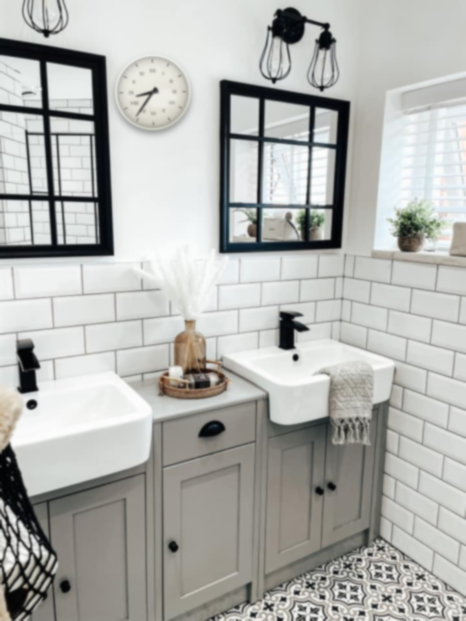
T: 8 h 36 min
